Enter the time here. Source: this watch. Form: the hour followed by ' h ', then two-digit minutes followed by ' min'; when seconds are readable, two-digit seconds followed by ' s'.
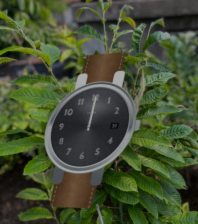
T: 12 h 00 min
